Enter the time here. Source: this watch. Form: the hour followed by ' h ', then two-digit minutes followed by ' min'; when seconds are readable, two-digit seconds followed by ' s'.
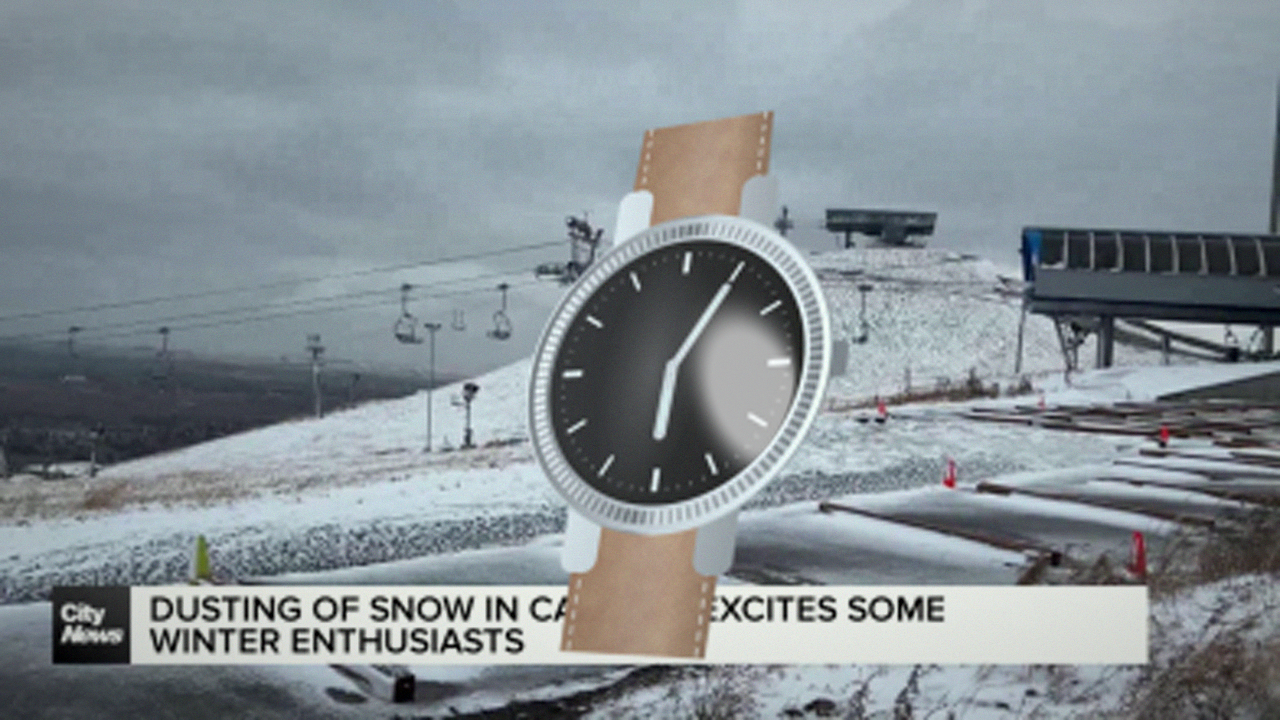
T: 6 h 05 min
